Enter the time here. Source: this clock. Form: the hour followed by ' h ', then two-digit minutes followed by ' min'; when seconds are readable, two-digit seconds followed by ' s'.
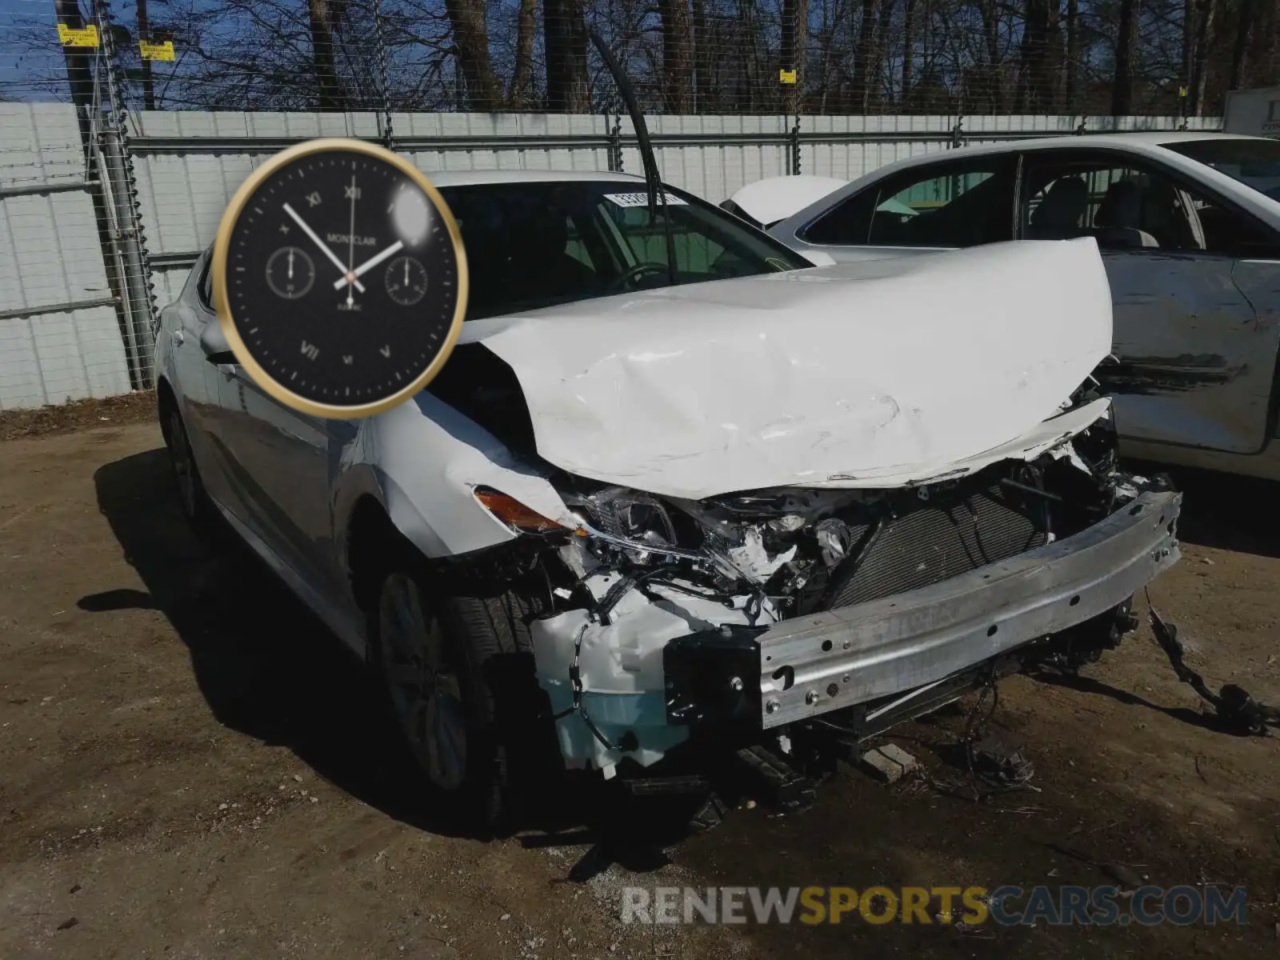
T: 1 h 52 min
